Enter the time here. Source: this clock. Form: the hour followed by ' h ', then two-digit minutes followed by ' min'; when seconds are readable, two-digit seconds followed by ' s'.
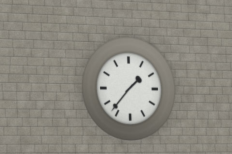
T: 1 h 37 min
